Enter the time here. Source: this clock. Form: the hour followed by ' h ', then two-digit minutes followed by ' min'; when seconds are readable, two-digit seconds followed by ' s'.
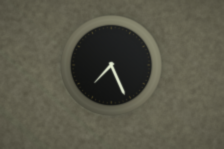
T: 7 h 26 min
